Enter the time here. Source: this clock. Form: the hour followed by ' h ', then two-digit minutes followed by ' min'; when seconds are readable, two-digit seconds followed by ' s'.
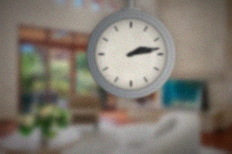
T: 2 h 13 min
